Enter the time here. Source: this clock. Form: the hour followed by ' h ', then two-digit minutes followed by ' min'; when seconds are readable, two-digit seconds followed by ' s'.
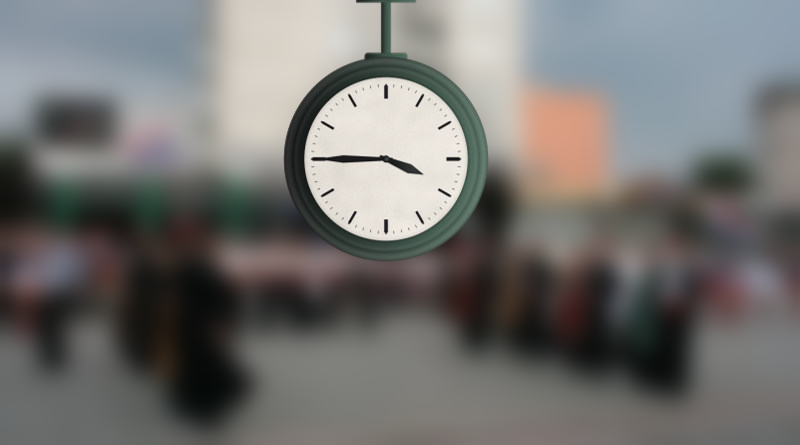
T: 3 h 45 min
